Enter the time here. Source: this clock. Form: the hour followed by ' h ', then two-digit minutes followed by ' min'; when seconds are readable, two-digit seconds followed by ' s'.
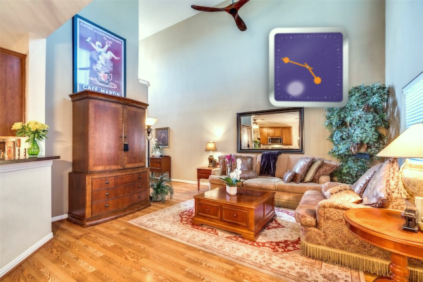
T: 4 h 48 min
